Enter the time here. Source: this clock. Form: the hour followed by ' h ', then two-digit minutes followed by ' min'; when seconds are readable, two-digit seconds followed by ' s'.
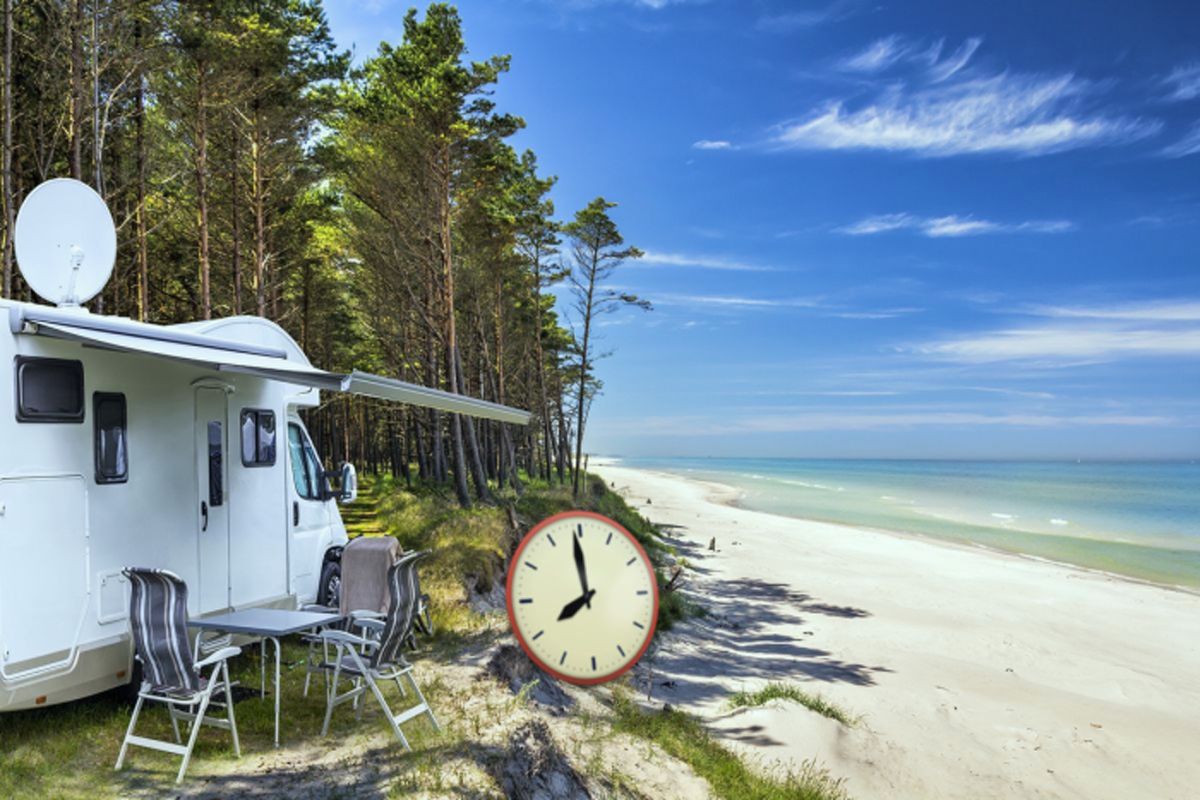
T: 7 h 59 min
